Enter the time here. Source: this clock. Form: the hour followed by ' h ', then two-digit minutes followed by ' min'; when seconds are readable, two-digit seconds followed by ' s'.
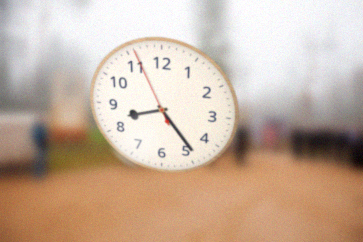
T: 8 h 23 min 56 s
